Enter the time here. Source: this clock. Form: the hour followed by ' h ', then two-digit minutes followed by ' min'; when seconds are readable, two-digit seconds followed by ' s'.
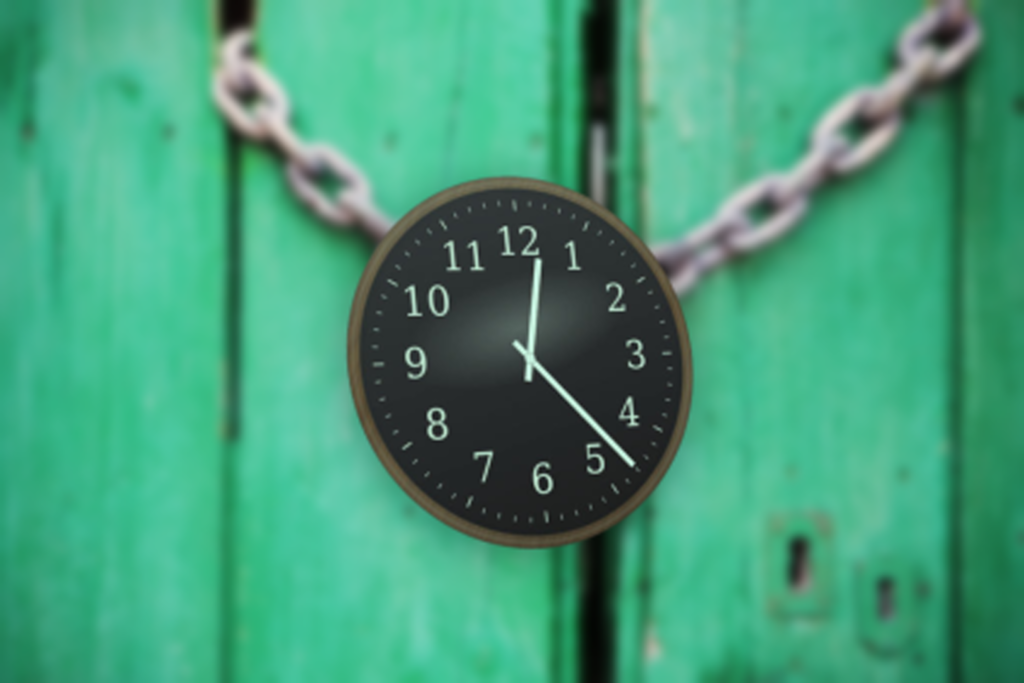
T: 12 h 23 min
